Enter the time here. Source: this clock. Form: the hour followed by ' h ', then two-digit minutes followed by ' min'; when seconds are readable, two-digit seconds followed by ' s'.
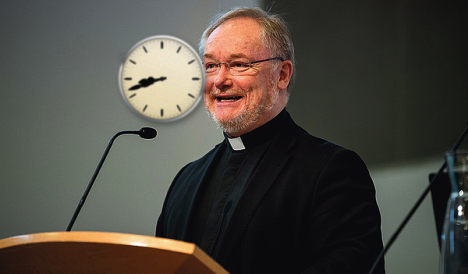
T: 8 h 42 min
